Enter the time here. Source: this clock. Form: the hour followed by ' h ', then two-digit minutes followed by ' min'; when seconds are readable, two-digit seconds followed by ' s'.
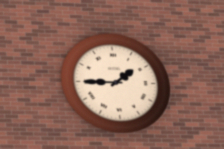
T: 1 h 45 min
